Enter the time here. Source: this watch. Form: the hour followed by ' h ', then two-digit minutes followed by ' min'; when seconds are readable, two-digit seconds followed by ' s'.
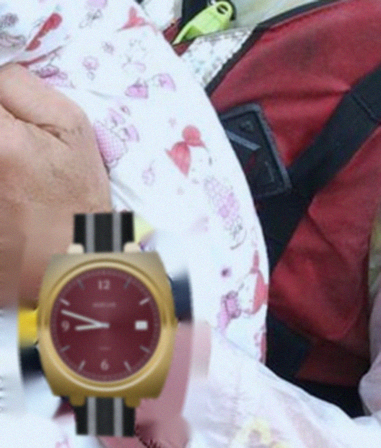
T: 8 h 48 min
